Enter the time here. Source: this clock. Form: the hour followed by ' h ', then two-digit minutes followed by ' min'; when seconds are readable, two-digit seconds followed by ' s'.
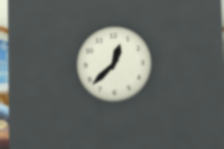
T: 12 h 38 min
